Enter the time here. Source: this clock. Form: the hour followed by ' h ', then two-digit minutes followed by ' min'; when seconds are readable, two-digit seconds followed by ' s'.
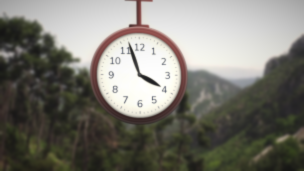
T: 3 h 57 min
